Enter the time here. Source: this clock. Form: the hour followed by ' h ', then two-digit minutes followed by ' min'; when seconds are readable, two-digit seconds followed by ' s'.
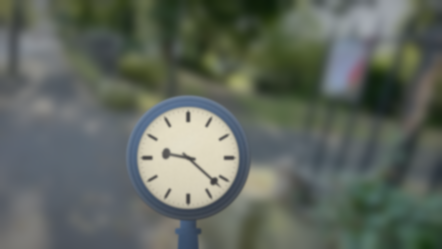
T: 9 h 22 min
